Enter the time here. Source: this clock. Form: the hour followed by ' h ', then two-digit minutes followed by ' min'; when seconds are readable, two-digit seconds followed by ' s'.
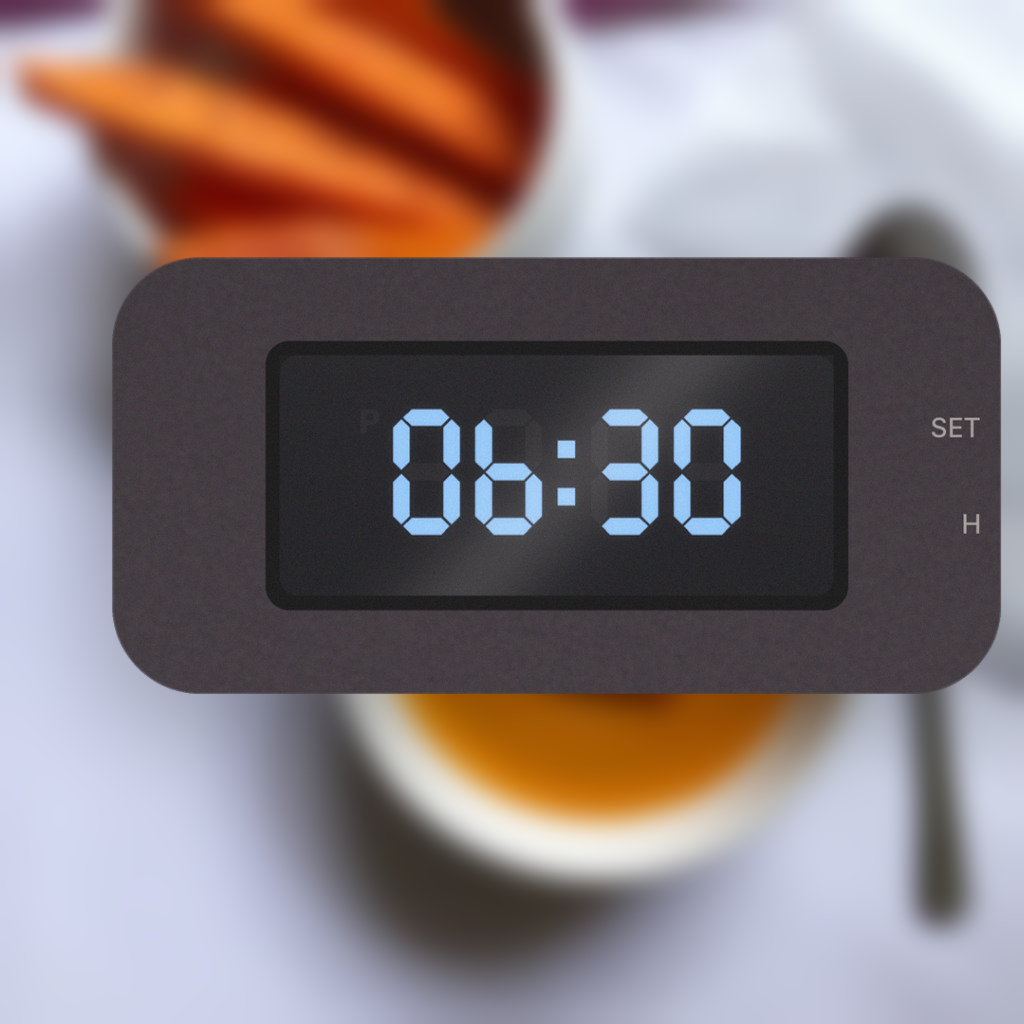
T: 6 h 30 min
